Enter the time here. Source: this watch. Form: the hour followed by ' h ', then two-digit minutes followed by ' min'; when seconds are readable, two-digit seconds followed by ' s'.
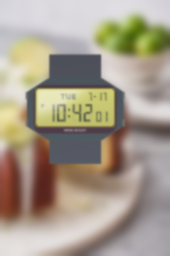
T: 10 h 42 min
